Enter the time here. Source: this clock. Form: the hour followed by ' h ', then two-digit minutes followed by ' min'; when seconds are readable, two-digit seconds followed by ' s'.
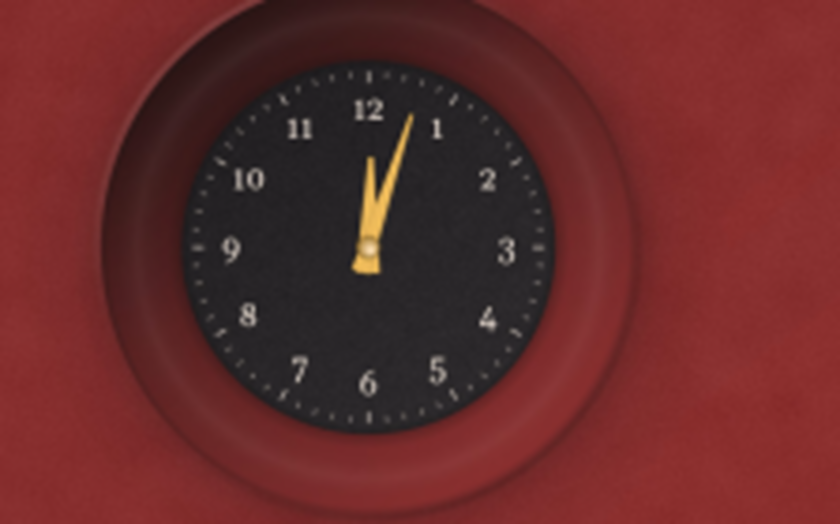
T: 12 h 03 min
